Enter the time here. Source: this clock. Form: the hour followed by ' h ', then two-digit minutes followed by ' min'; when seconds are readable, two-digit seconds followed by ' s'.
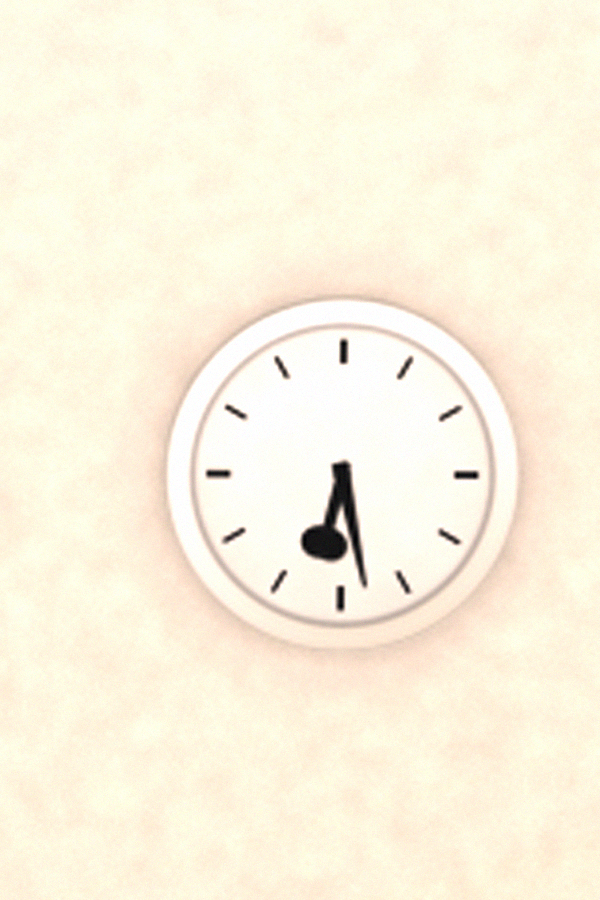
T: 6 h 28 min
